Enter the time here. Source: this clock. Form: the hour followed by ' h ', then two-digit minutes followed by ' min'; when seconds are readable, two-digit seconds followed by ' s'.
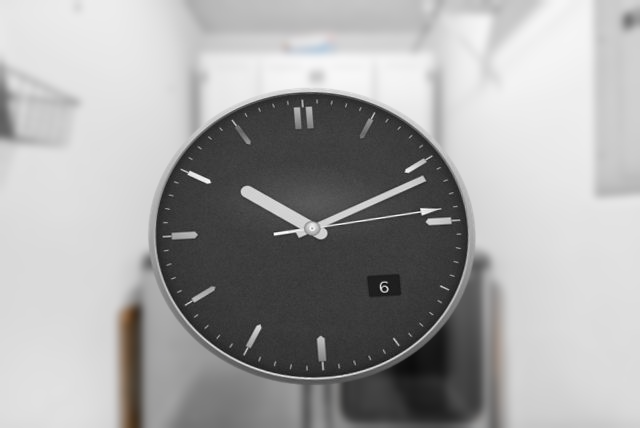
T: 10 h 11 min 14 s
